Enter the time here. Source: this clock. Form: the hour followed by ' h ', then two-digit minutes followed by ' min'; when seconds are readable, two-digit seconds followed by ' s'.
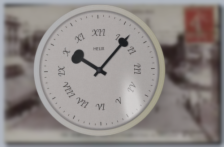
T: 10 h 07 min
